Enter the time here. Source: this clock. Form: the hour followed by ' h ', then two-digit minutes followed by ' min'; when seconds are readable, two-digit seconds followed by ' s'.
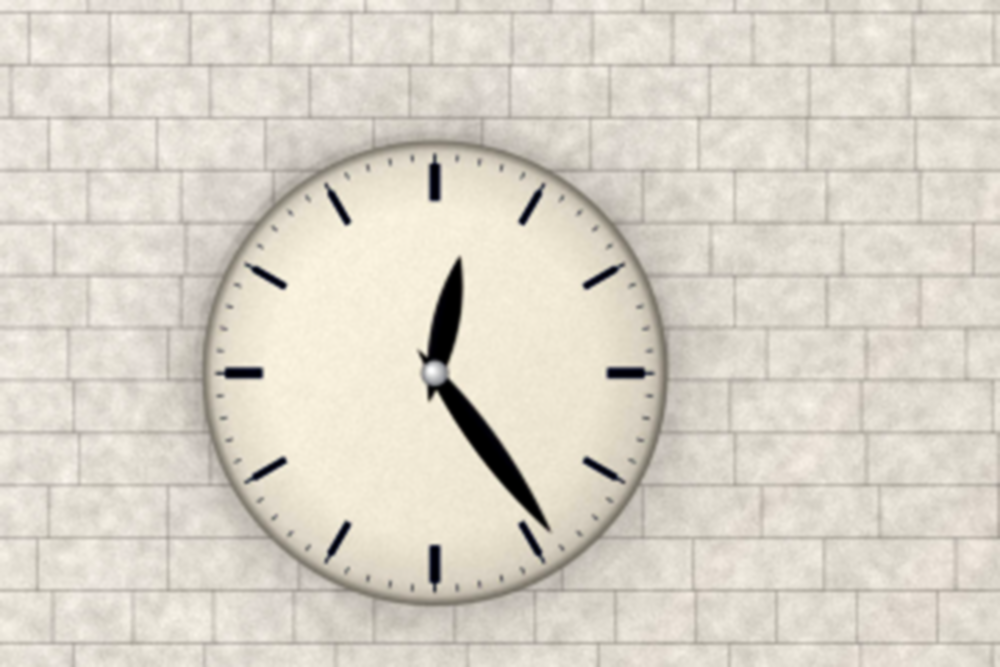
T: 12 h 24 min
